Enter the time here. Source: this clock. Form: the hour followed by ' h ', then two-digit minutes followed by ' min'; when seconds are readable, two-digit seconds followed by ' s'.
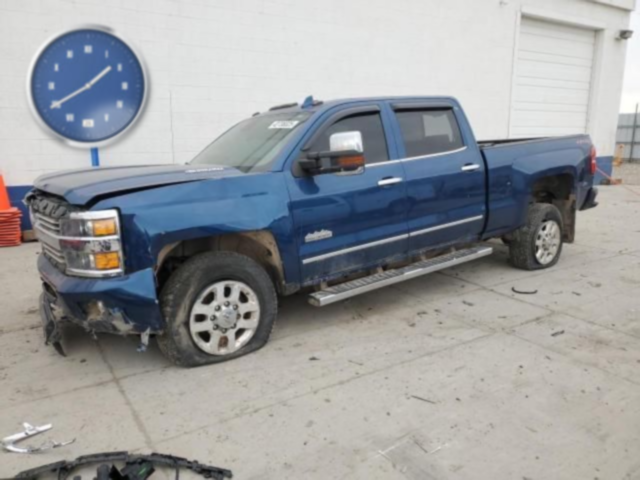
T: 1 h 40 min
